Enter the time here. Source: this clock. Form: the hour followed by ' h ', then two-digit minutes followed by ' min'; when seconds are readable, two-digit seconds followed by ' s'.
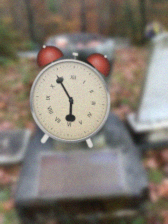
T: 5 h 54 min
